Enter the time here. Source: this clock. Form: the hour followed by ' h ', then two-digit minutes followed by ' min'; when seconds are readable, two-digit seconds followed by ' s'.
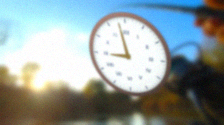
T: 8 h 58 min
